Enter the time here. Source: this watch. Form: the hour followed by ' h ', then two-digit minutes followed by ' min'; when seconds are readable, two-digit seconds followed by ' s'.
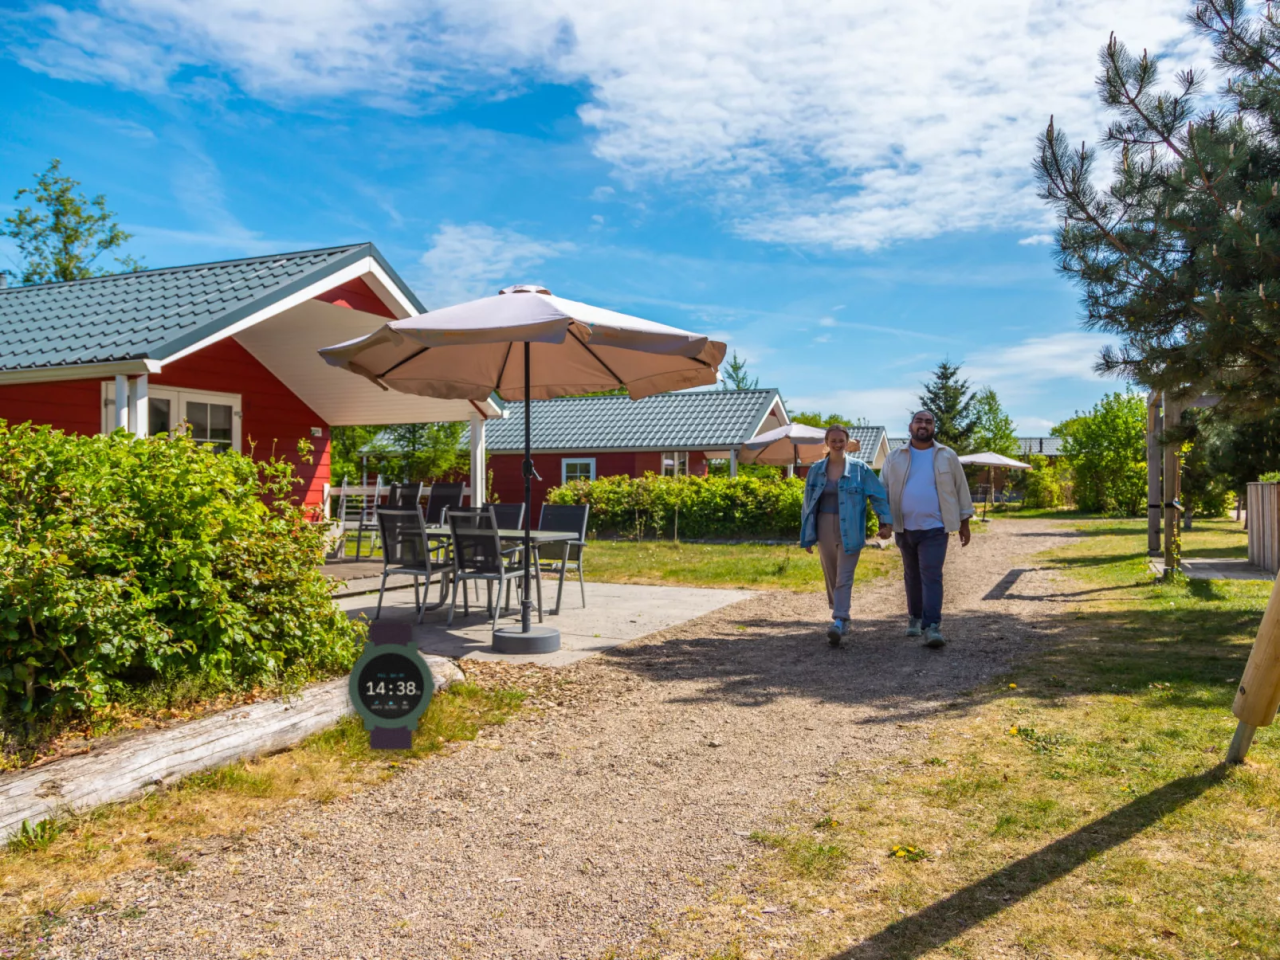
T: 14 h 38 min
